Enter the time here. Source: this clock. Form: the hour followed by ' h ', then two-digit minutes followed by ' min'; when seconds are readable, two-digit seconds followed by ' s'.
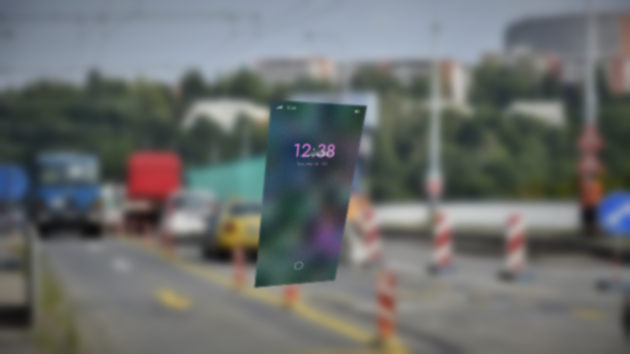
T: 12 h 38 min
